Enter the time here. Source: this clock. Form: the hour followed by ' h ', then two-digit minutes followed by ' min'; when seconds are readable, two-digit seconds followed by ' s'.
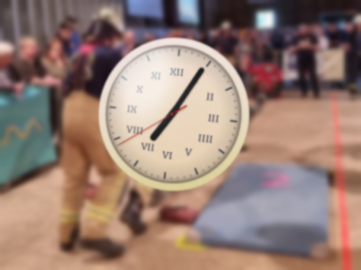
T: 7 h 04 min 39 s
